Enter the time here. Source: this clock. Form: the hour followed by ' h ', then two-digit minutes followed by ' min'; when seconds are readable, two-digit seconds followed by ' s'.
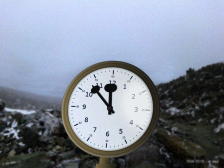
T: 11 h 53 min
